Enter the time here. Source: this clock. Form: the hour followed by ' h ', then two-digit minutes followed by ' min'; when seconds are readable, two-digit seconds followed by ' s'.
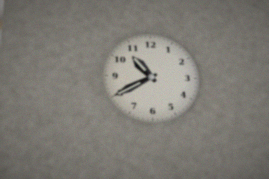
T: 10 h 40 min
